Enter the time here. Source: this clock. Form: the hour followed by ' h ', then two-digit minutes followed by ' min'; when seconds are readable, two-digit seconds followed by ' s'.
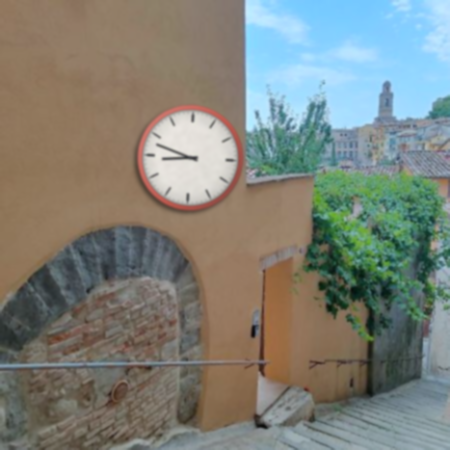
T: 8 h 48 min
